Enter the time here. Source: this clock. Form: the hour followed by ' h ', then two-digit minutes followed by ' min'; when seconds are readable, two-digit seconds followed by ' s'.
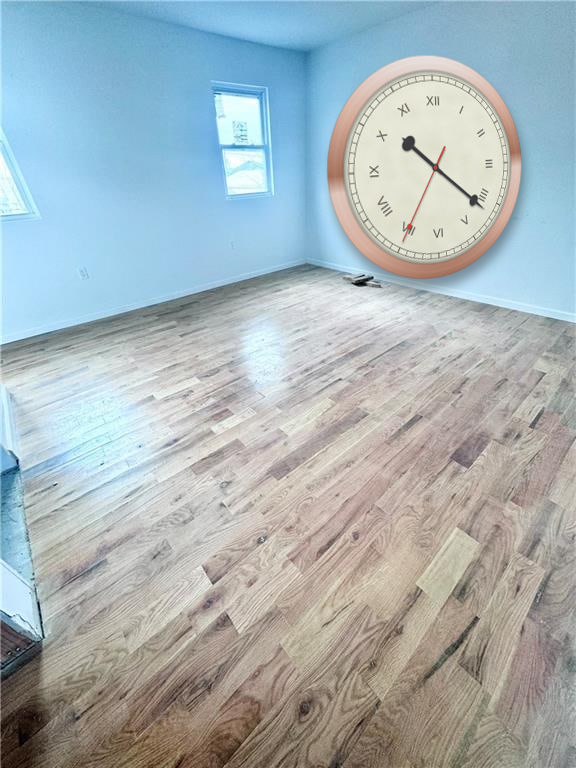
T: 10 h 21 min 35 s
